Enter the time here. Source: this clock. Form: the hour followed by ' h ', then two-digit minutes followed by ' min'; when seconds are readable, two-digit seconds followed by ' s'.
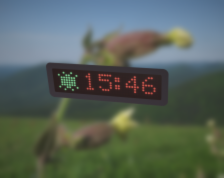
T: 15 h 46 min
